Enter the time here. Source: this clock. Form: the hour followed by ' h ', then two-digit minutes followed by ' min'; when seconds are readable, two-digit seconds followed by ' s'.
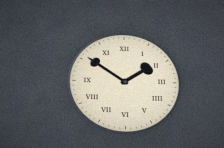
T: 1 h 51 min
